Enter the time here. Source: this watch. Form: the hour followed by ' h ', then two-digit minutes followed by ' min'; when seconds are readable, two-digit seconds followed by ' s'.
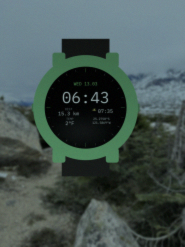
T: 6 h 43 min
